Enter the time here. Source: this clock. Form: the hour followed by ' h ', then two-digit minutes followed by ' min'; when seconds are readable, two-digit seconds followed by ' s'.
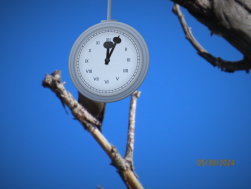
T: 12 h 04 min
